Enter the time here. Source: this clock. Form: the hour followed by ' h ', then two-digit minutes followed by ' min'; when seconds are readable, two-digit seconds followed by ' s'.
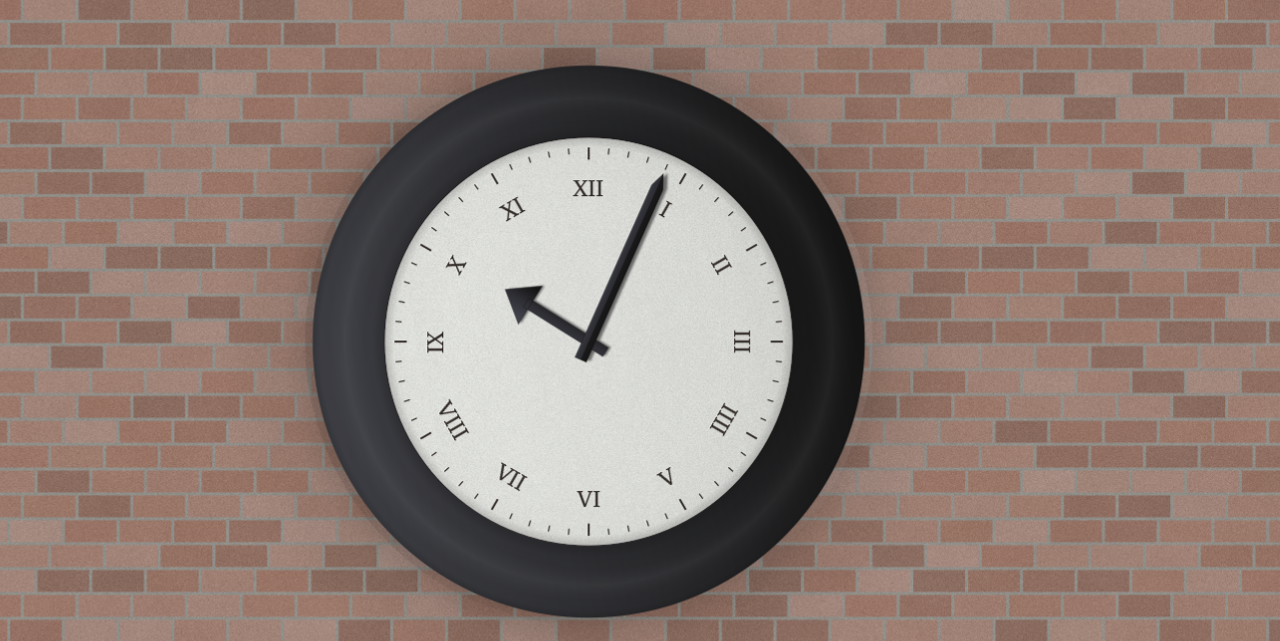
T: 10 h 04 min
